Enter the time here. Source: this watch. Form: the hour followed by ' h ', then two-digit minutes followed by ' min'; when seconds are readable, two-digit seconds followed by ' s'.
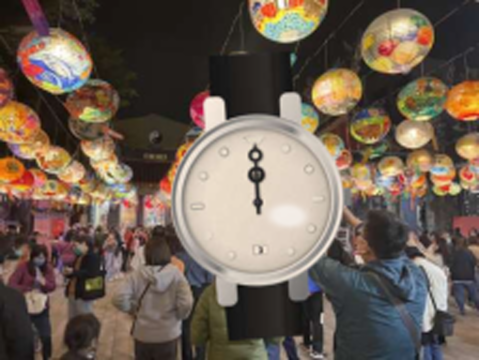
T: 12 h 00 min
